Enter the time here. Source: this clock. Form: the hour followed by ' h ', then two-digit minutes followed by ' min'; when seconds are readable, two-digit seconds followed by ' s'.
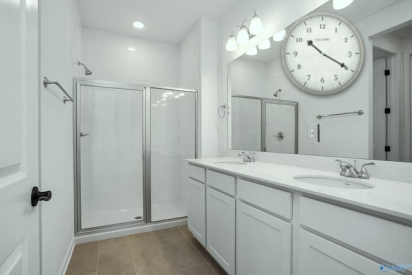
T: 10 h 20 min
